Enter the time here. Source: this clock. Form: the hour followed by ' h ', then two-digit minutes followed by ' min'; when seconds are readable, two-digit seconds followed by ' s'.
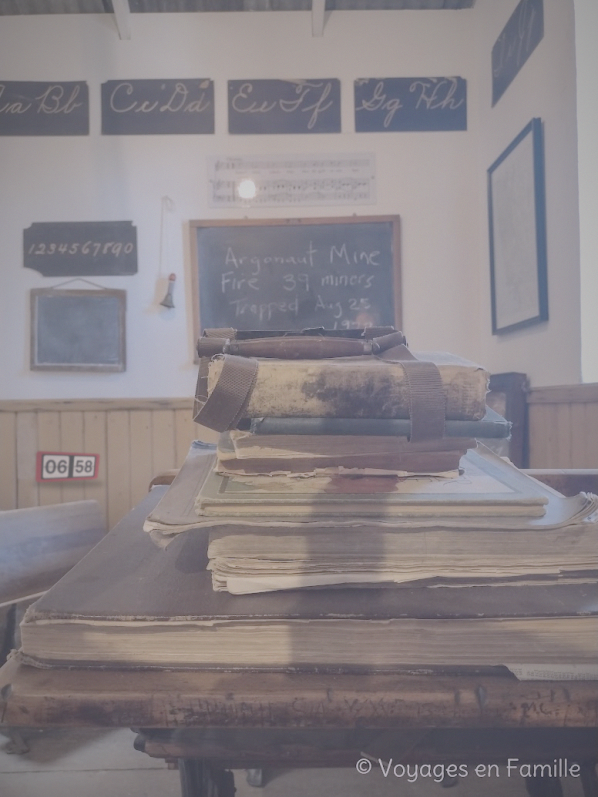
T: 6 h 58 min
